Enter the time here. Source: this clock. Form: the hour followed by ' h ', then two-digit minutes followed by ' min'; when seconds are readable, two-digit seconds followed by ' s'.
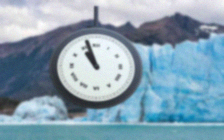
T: 10 h 57 min
